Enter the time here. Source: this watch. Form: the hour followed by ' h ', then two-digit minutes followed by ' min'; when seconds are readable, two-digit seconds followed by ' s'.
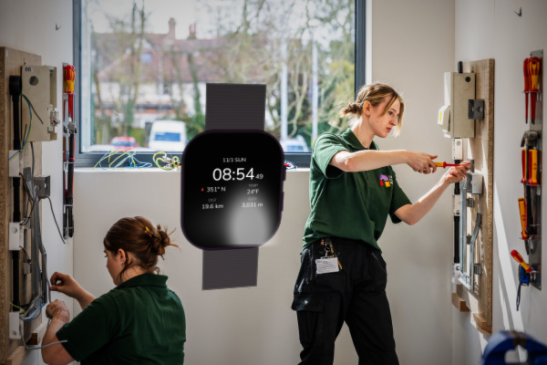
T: 8 h 54 min
